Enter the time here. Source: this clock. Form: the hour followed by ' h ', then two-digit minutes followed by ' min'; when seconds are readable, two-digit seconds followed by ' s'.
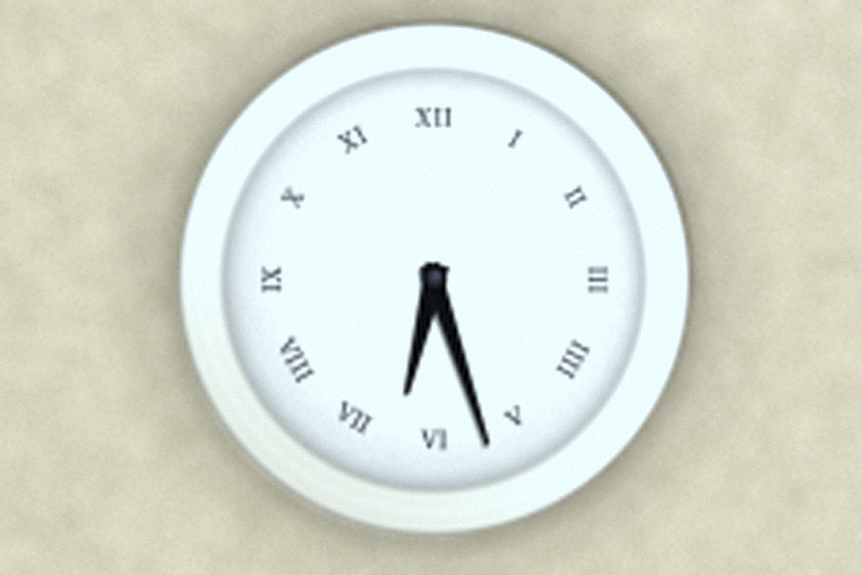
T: 6 h 27 min
